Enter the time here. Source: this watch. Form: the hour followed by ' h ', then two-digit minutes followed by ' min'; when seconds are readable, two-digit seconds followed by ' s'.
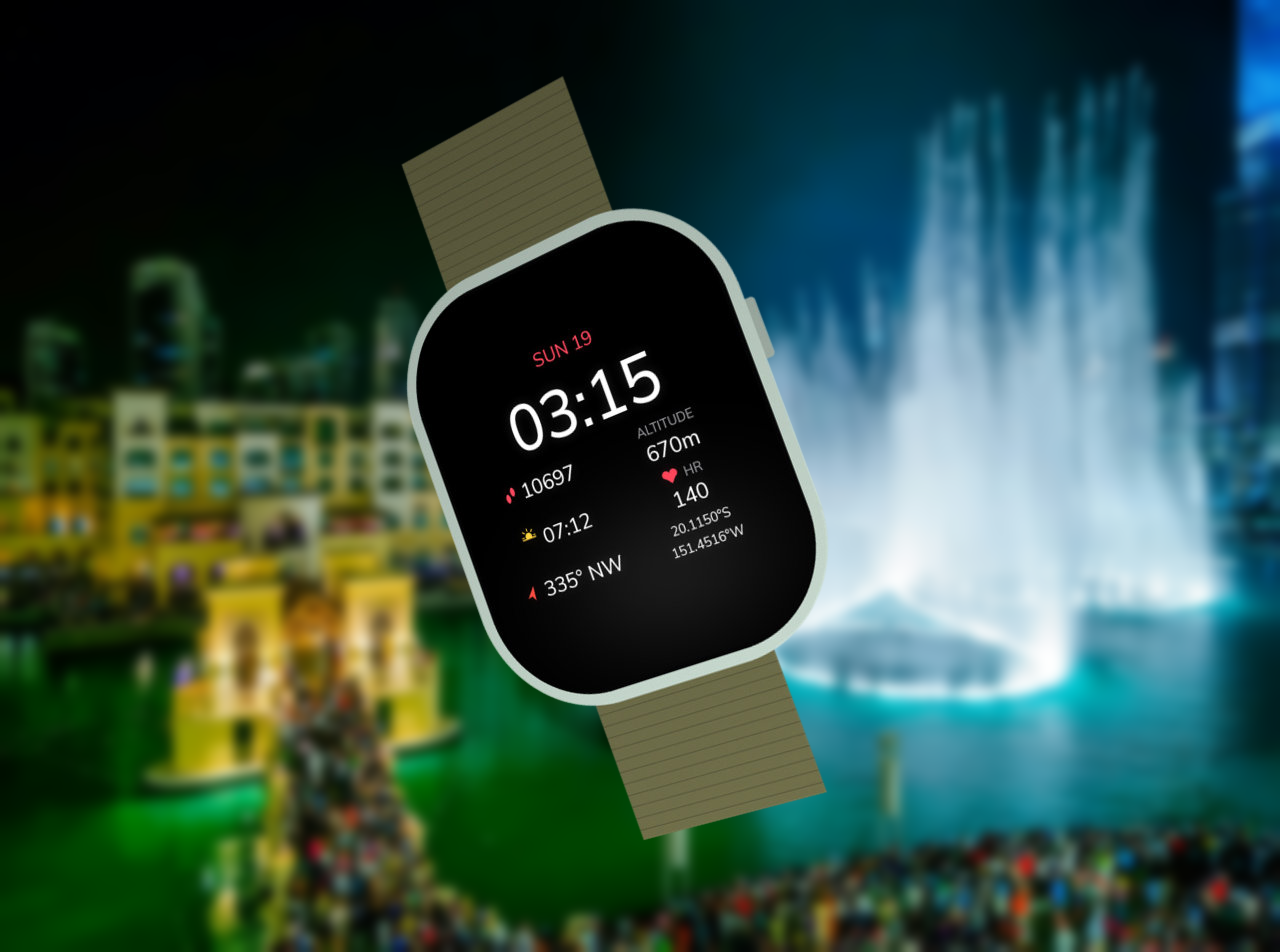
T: 3 h 15 min
